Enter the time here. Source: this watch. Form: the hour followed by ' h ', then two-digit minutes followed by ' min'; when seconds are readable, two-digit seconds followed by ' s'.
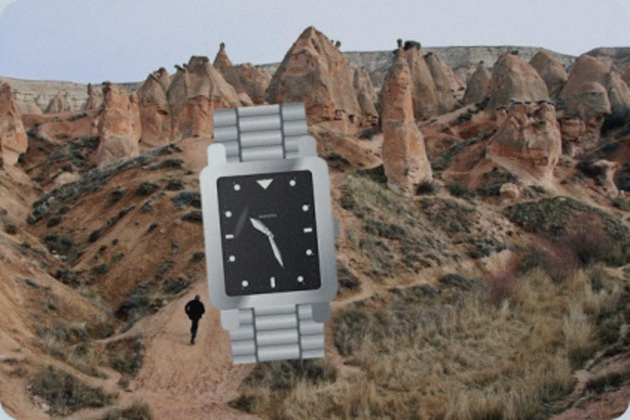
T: 10 h 27 min
